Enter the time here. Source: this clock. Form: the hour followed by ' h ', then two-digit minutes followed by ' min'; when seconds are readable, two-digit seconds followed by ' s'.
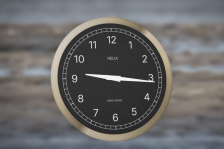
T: 9 h 16 min
